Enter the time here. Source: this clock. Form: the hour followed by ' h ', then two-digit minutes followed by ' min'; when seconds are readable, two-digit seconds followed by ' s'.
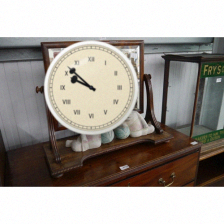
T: 9 h 52 min
